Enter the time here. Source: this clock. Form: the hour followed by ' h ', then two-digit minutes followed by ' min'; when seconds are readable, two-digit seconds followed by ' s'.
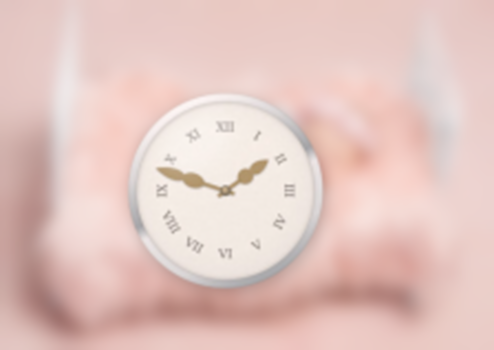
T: 1 h 48 min
